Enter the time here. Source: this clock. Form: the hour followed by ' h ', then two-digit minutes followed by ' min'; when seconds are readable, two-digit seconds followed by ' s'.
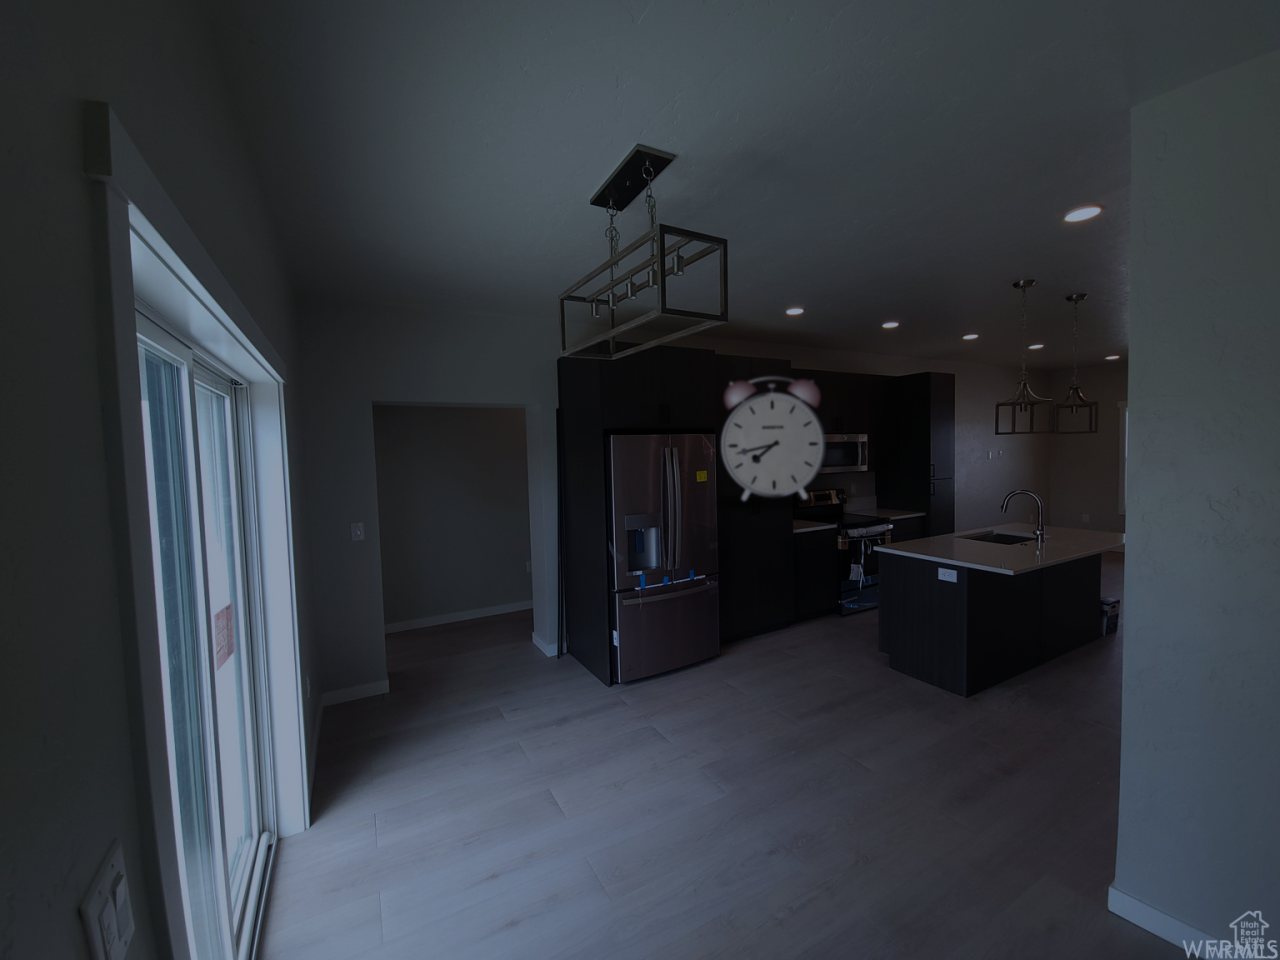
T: 7 h 43 min
